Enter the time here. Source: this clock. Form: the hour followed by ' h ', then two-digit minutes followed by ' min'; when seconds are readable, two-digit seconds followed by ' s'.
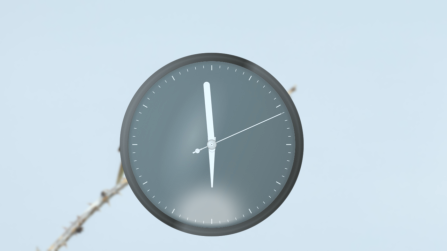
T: 5 h 59 min 11 s
